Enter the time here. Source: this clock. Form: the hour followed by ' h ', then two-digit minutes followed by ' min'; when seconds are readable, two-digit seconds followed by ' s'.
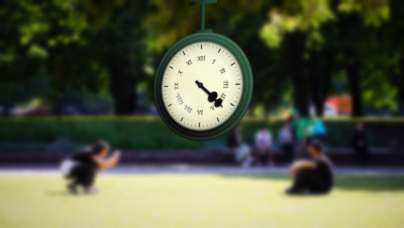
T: 4 h 22 min
